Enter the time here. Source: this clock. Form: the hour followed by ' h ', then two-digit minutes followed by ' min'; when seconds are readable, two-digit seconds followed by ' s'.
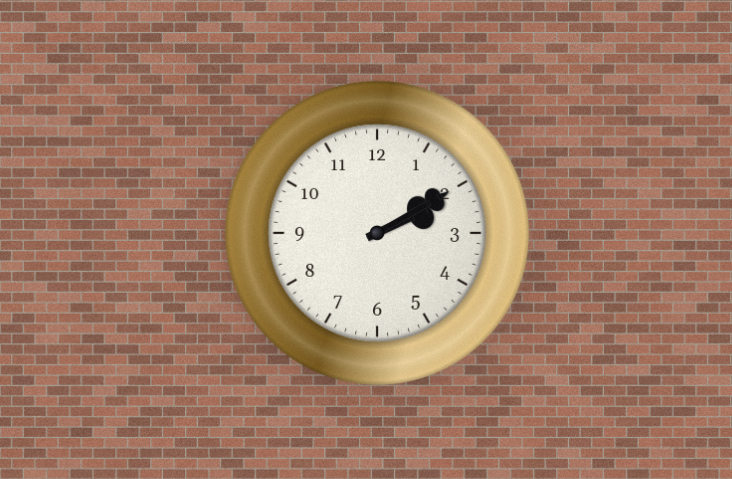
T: 2 h 10 min
